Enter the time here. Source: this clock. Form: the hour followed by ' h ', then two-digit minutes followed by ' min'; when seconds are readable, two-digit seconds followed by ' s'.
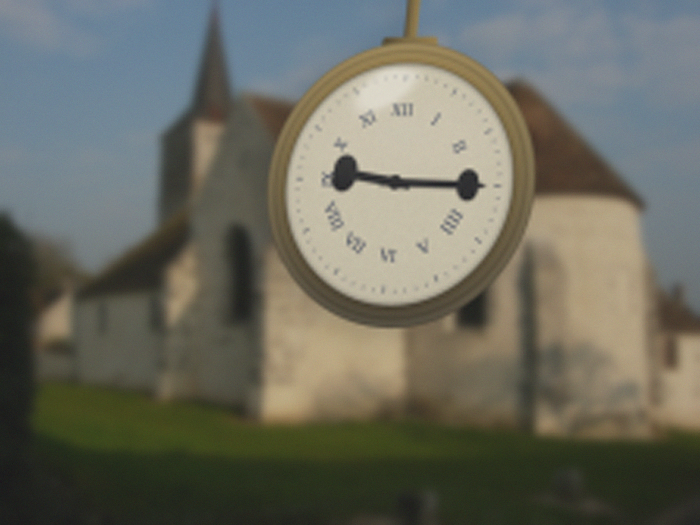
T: 9 h 15 min
